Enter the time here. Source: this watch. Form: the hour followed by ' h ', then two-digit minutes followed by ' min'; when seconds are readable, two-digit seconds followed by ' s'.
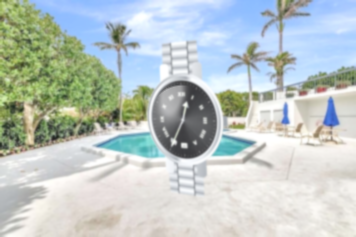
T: 12 h 35 min
